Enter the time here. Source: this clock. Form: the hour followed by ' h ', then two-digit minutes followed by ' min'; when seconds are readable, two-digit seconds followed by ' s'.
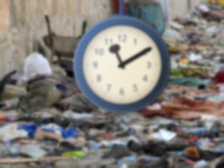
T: 11 h 10 min
